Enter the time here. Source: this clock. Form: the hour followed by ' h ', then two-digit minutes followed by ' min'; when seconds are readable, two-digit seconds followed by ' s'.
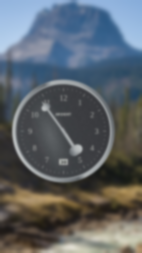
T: 4 h 54 min
